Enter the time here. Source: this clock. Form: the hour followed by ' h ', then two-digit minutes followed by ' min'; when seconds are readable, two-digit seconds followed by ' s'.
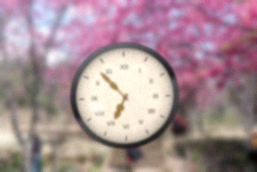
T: 6 h 53 min
